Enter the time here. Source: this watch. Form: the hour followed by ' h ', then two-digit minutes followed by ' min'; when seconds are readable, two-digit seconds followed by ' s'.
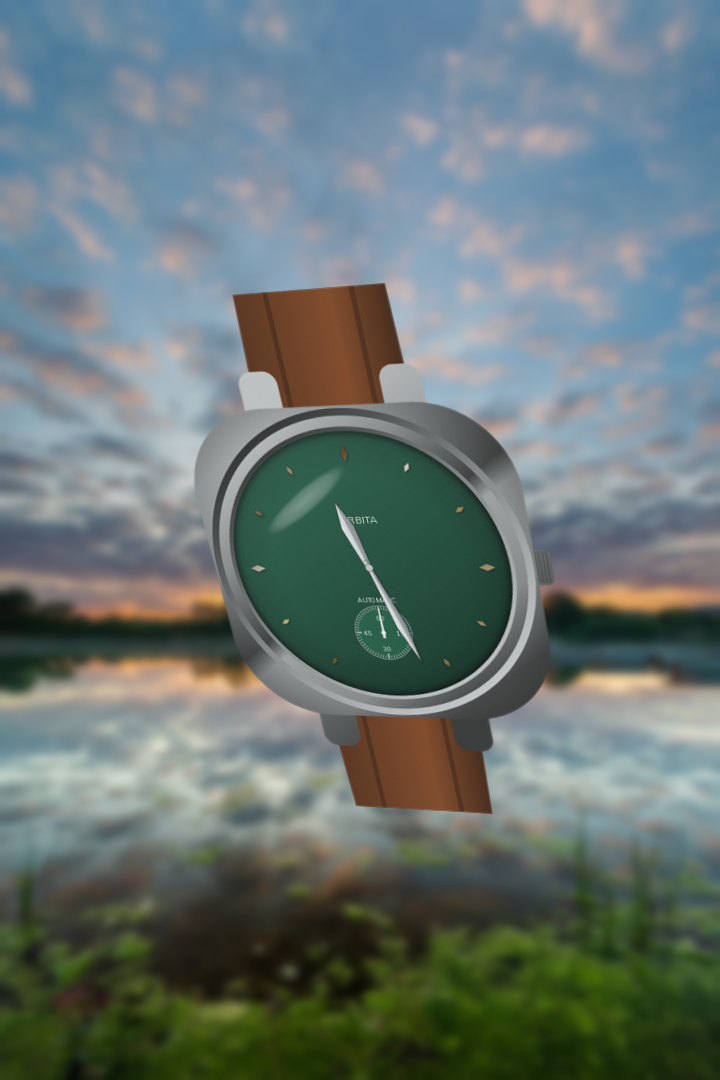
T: 11 h 27 min
